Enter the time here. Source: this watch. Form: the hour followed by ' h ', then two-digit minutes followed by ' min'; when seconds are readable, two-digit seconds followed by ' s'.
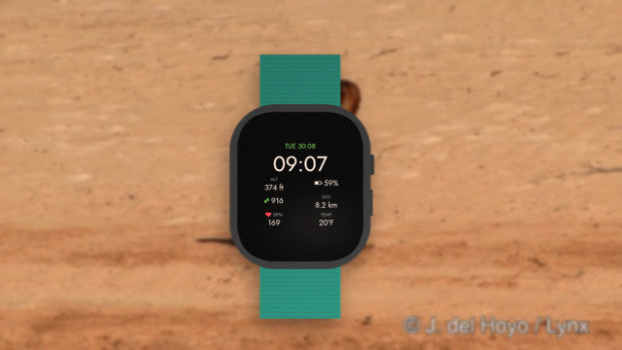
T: 9 h 07 min
